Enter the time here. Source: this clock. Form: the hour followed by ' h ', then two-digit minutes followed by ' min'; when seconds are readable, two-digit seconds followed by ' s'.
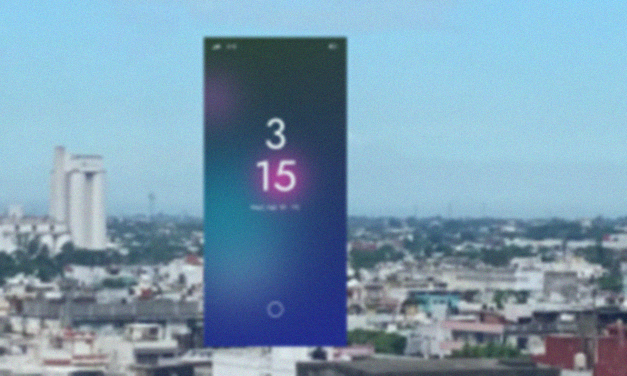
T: 3 h 15 min
